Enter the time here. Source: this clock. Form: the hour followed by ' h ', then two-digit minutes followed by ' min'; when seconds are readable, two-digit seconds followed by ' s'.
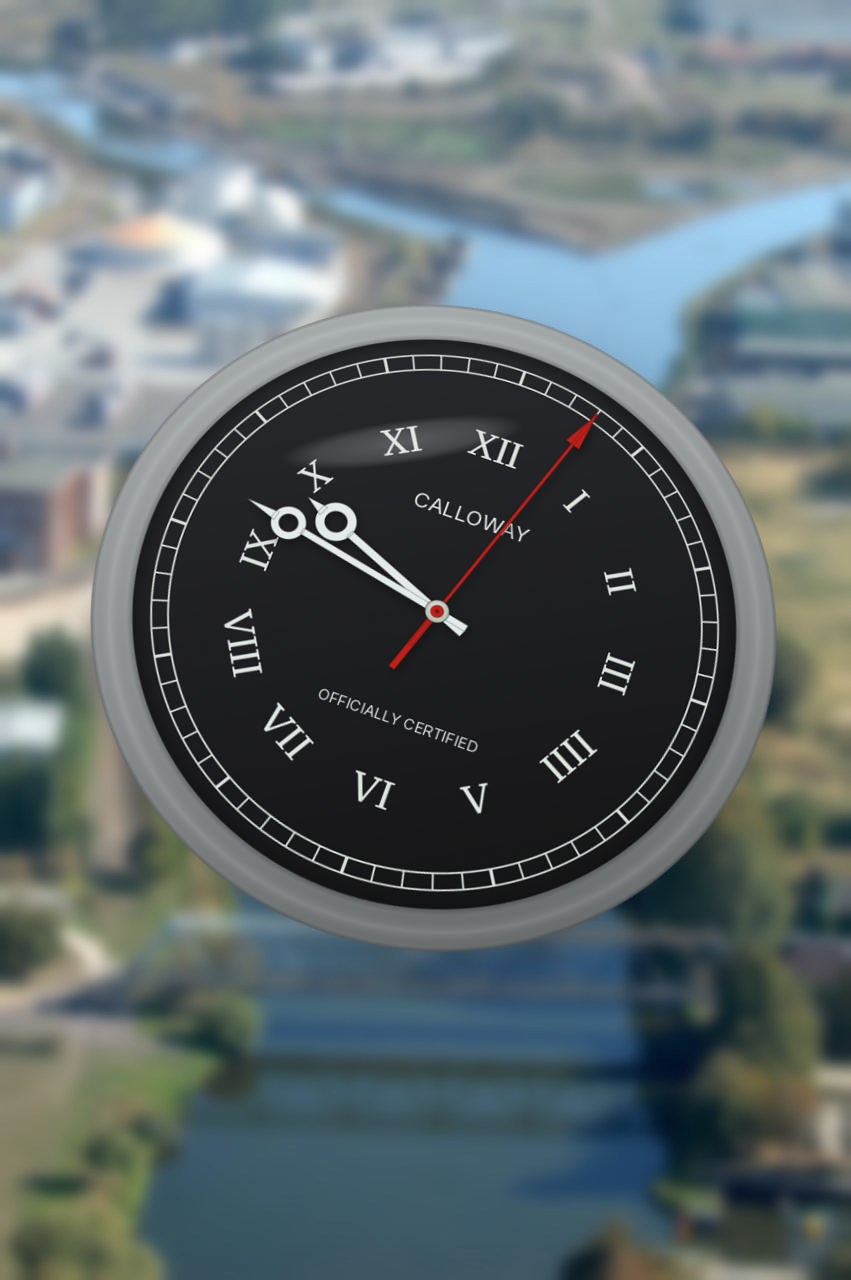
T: 9 h 47 min 03 s
